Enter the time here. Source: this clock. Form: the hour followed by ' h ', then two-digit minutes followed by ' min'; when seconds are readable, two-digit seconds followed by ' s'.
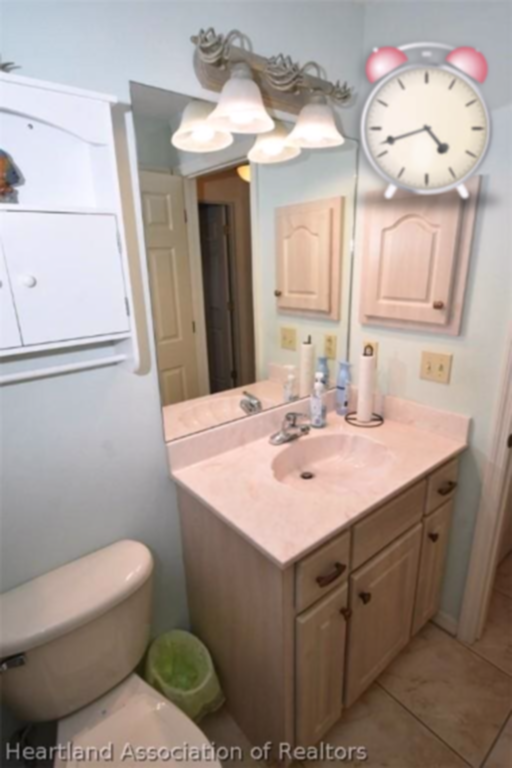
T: 4 h 42 min
